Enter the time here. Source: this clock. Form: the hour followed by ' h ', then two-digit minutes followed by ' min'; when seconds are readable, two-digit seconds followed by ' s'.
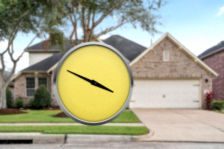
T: 3 h 49 min
